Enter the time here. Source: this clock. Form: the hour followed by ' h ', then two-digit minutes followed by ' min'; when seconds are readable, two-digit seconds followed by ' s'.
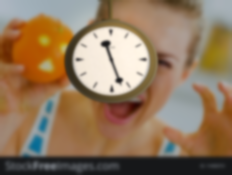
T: 11 h 27 min
